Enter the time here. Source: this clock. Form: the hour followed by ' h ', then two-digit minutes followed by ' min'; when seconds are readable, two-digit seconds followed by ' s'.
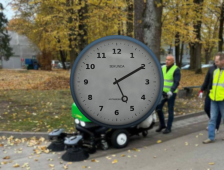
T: 5 h 10 min
